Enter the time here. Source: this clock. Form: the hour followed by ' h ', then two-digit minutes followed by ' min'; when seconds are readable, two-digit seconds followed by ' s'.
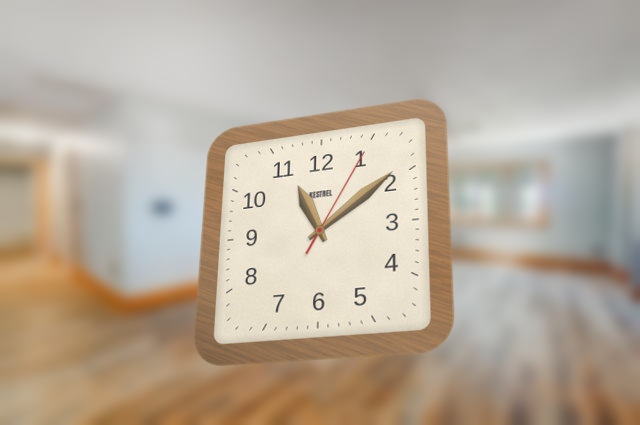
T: 11 h 09 min 05 s
